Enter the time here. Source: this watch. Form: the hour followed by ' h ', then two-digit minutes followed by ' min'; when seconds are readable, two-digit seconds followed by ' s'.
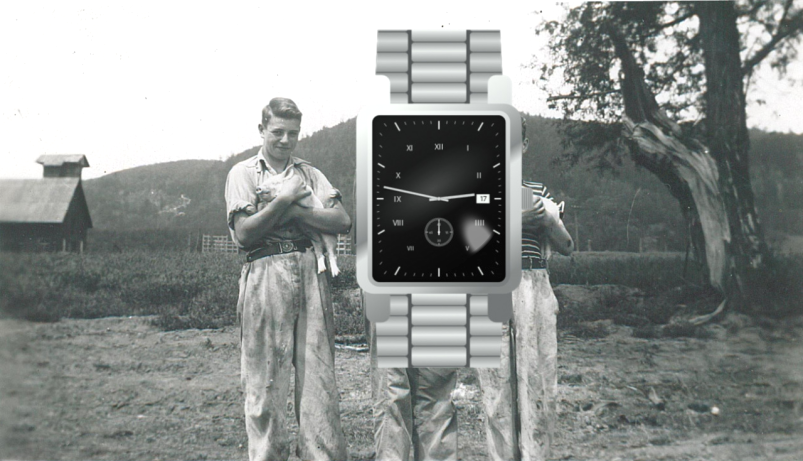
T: 2 h 47 min
